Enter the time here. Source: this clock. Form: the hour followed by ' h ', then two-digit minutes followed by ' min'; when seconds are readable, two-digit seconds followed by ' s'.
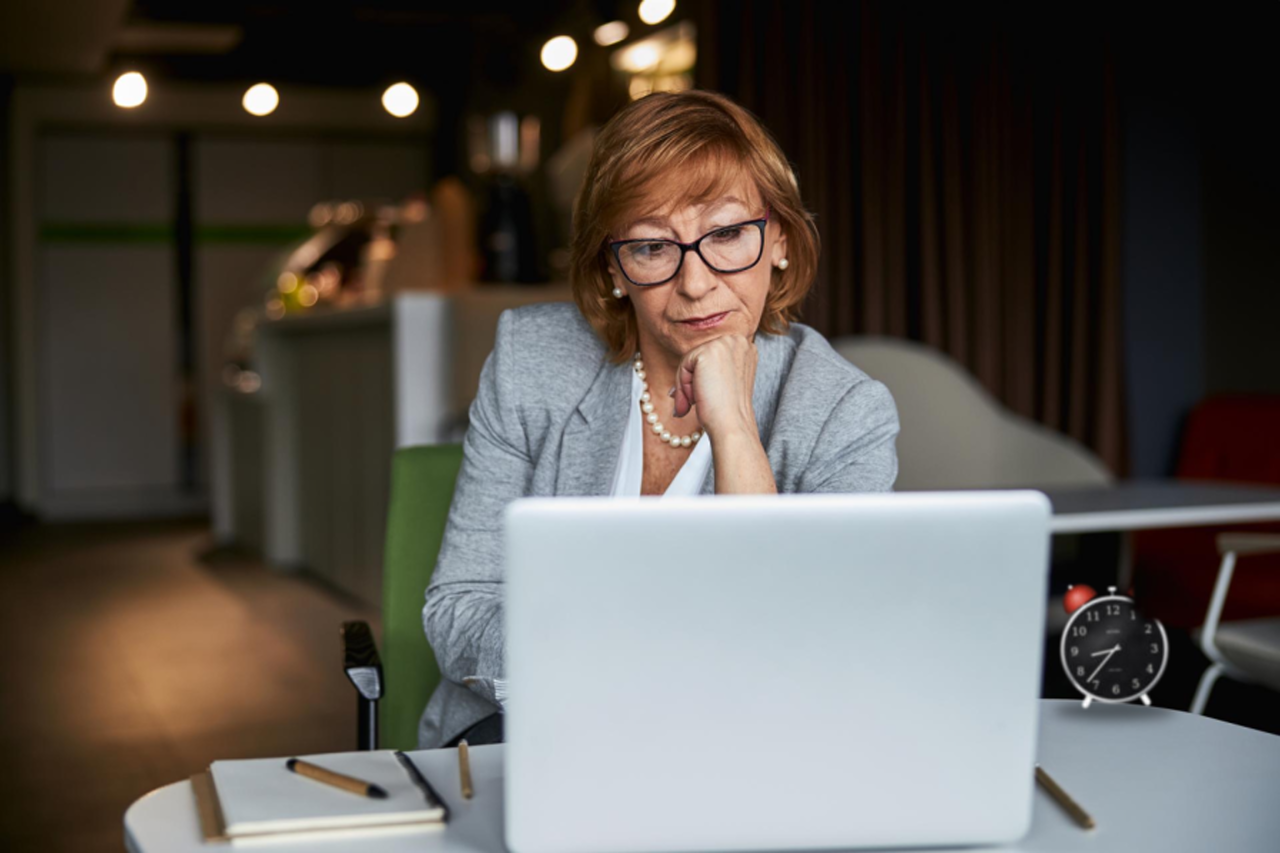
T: 8 h 37 min
